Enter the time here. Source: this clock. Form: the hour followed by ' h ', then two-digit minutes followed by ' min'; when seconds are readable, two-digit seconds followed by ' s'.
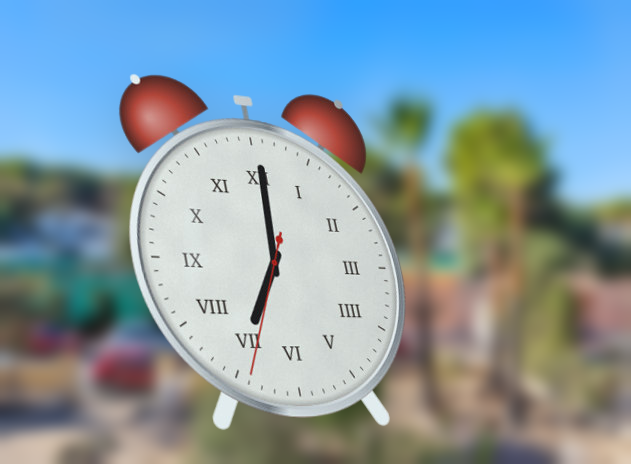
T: 7 h 00 min 34 s
